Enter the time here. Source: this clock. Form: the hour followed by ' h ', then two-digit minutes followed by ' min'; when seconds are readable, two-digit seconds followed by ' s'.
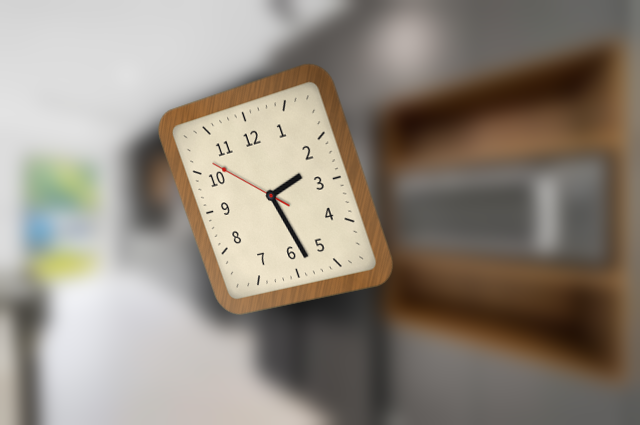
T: 2 h 27 min 52 s
